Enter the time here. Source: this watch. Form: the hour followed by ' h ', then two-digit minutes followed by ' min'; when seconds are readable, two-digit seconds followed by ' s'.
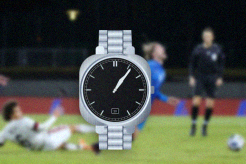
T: 1 h 06 min
